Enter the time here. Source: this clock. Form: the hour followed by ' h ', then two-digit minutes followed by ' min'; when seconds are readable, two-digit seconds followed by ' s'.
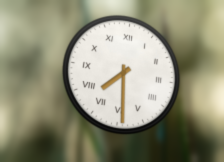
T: 7 h 29 min
